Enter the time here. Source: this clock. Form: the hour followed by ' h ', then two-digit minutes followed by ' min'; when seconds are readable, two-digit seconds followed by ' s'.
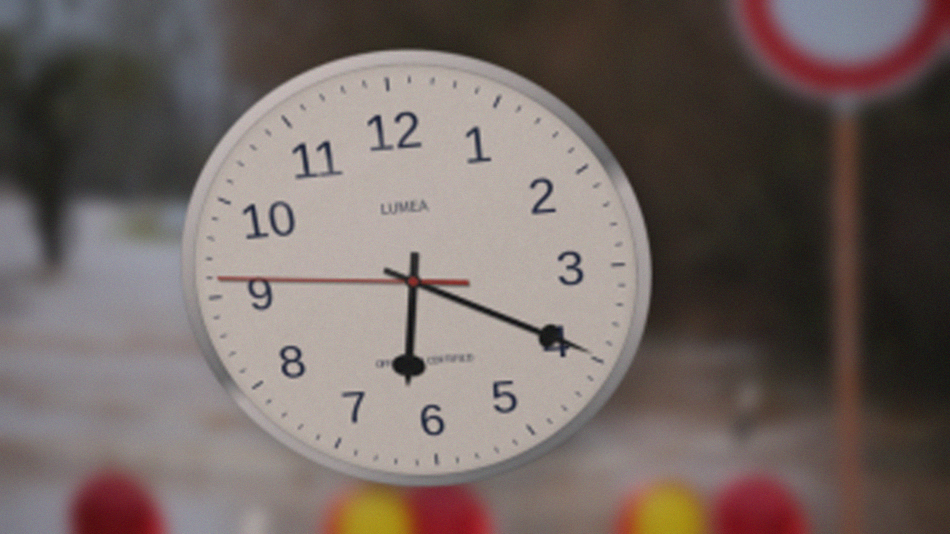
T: 6 h 19 min 46 s
